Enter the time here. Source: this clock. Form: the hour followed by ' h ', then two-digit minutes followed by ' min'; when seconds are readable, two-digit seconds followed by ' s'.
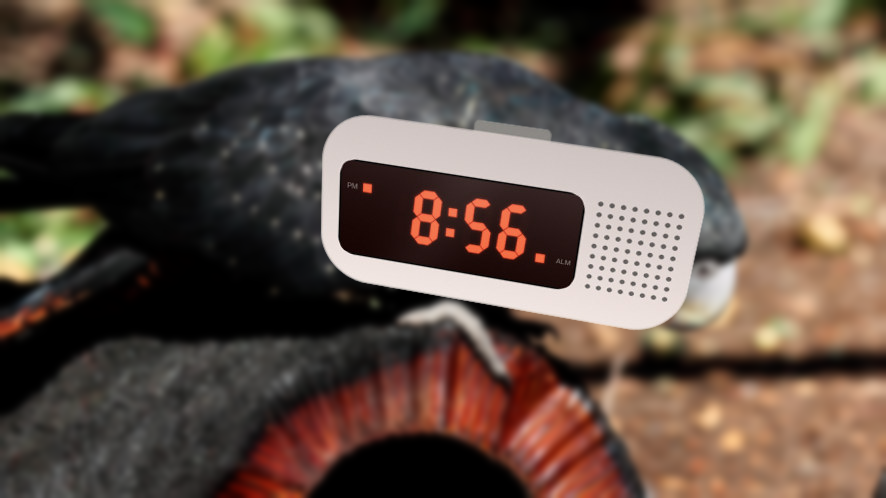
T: 8 h 56 min
